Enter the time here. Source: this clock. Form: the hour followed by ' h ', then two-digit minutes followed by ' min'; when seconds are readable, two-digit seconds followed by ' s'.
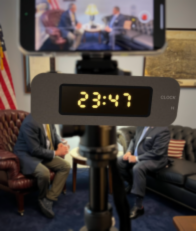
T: 23 h 47 min
